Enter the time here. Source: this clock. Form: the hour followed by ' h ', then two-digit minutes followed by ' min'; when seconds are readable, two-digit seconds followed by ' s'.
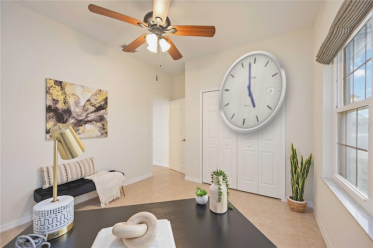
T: 4 h 58 min
